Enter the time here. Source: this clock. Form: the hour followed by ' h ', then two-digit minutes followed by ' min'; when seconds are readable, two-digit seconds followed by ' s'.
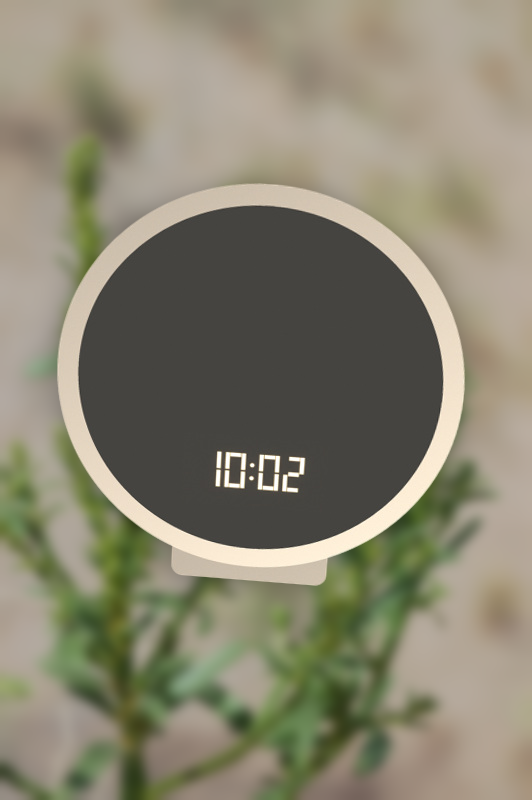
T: 10 h 02 min
